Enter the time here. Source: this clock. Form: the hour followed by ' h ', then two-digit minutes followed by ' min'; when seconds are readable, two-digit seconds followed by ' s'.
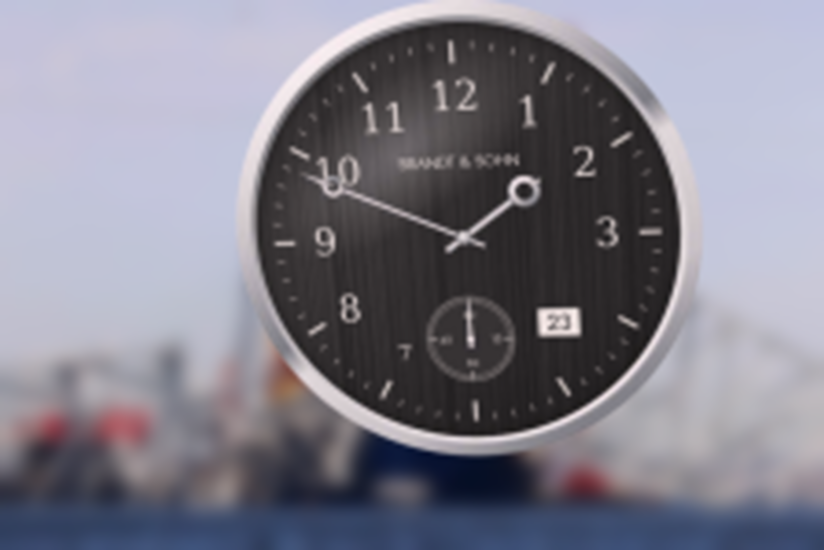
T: 1 h 49 min
